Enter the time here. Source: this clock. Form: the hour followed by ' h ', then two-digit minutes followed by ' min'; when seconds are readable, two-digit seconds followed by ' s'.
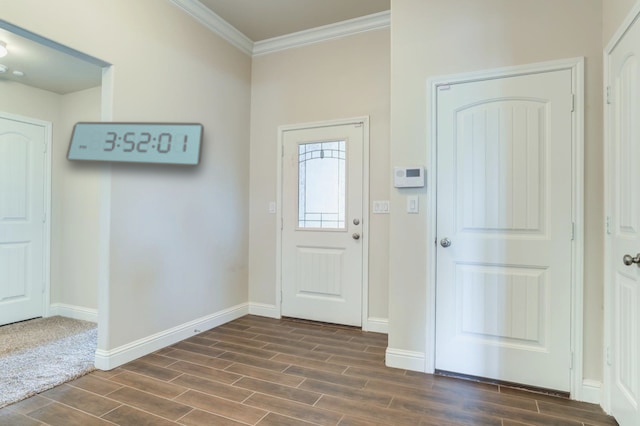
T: 3 h 52 min 01 s
